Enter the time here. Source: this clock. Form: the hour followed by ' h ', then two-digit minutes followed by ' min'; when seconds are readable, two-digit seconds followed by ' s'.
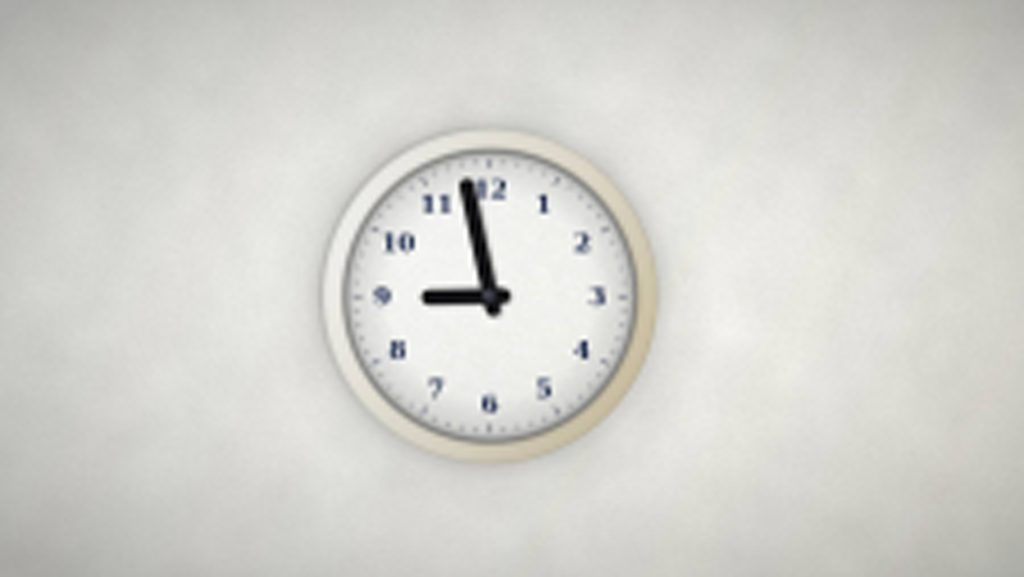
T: 8 h 58 min
